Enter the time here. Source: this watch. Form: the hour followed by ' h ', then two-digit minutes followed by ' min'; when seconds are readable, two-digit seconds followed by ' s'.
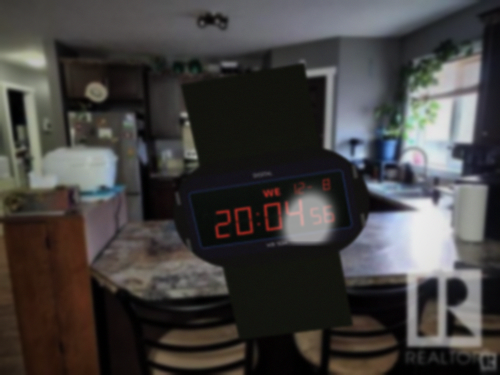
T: 20 h 04 min 56 s
